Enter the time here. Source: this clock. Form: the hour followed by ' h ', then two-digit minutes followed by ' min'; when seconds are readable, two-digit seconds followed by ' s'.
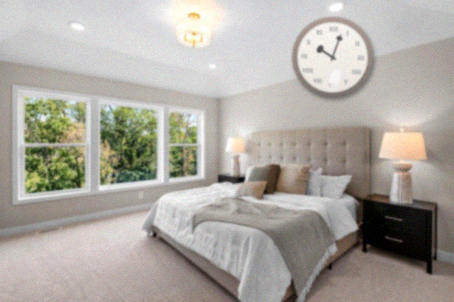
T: 10 h 03 min
